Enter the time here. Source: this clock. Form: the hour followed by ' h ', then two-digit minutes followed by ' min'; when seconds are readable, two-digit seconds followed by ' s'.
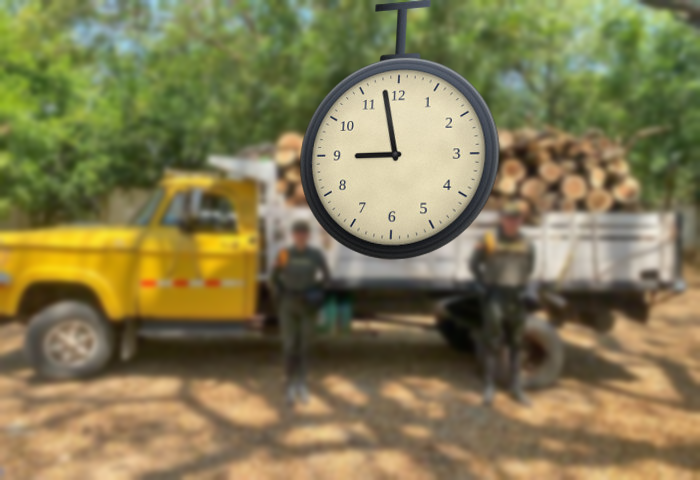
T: 8 h 58 min
